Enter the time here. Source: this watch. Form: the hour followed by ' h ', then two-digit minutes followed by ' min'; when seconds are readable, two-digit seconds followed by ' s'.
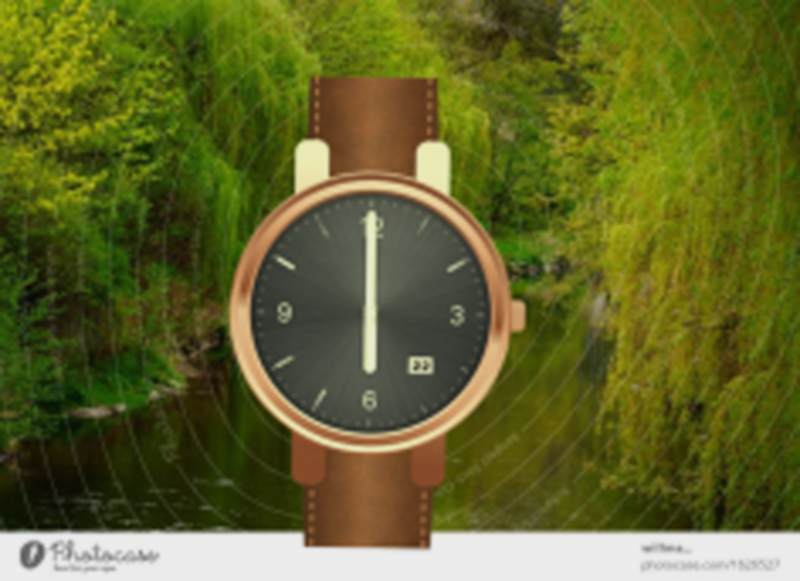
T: 6 h 00 min
